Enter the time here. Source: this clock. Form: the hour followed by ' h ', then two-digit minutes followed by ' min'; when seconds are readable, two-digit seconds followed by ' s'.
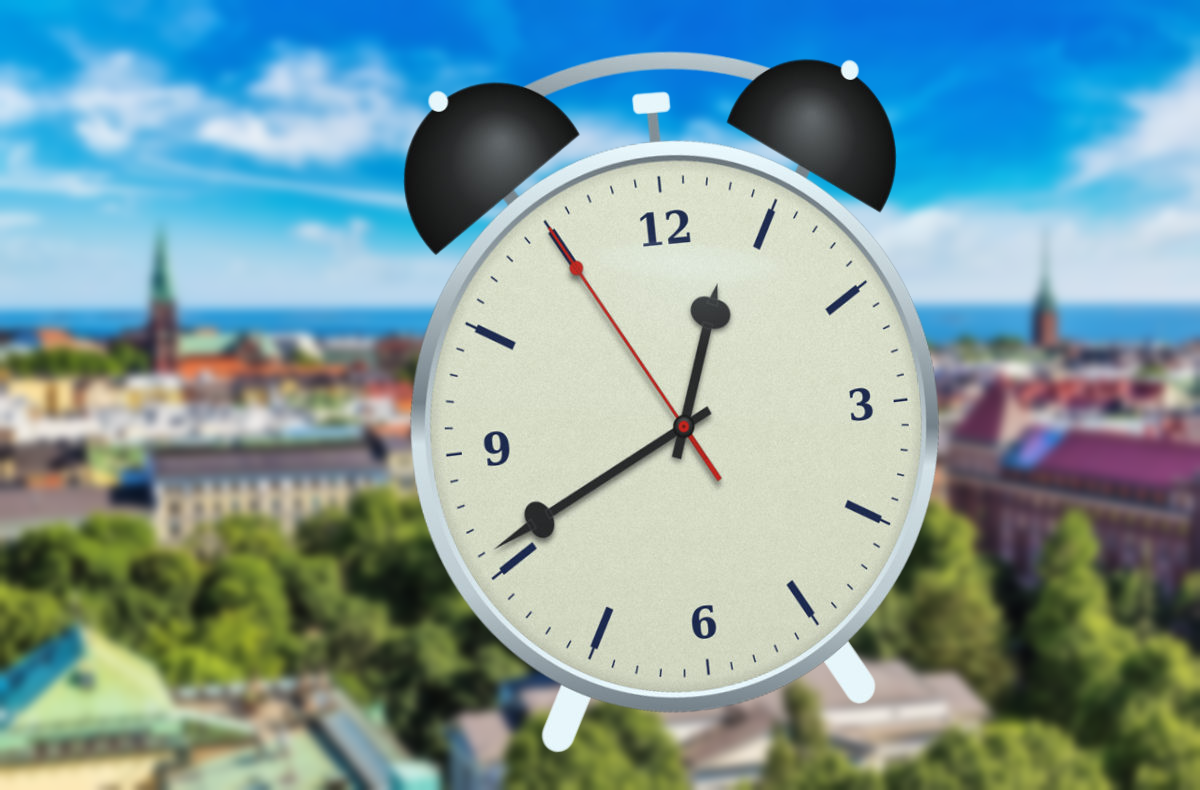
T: 12 h 40 min 55 s
